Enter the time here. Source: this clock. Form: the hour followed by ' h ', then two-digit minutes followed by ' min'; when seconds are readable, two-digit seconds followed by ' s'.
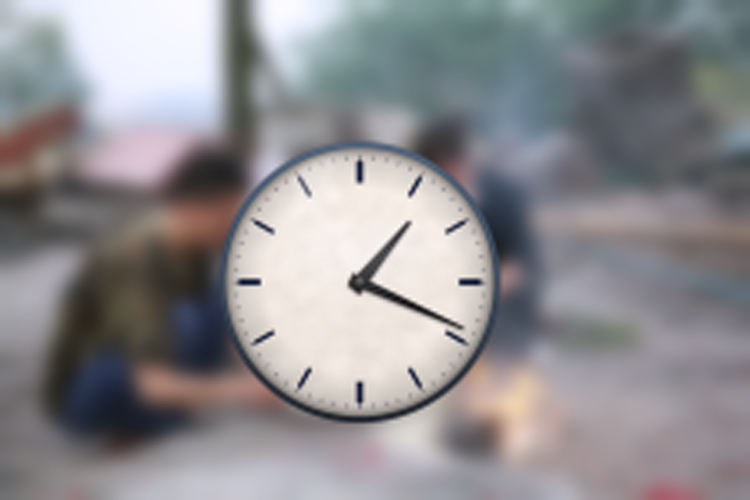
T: 1 h 19 min
